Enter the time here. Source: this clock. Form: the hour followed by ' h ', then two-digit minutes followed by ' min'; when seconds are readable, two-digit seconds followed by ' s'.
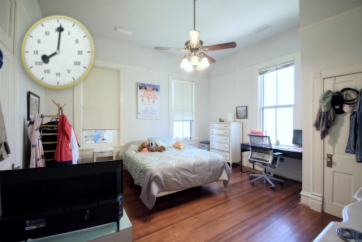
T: 8 h 01 min
